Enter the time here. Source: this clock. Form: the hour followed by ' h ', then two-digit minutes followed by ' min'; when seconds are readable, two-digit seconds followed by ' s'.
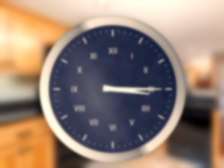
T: 3 h 15 min
